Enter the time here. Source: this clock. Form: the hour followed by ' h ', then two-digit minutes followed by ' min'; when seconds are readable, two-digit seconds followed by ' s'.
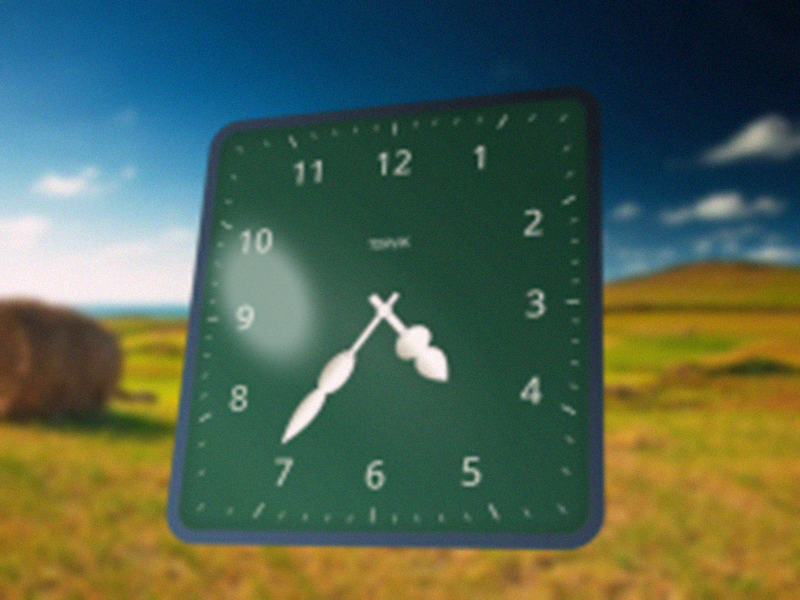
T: 4 h 36 min
